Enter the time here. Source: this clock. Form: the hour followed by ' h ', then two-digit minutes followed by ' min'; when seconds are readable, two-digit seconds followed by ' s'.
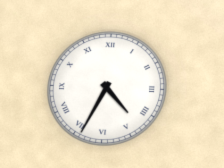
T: 4 h 34 min
